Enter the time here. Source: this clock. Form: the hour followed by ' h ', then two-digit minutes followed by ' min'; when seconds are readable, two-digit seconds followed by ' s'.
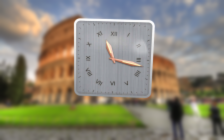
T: 11 h 17 min
